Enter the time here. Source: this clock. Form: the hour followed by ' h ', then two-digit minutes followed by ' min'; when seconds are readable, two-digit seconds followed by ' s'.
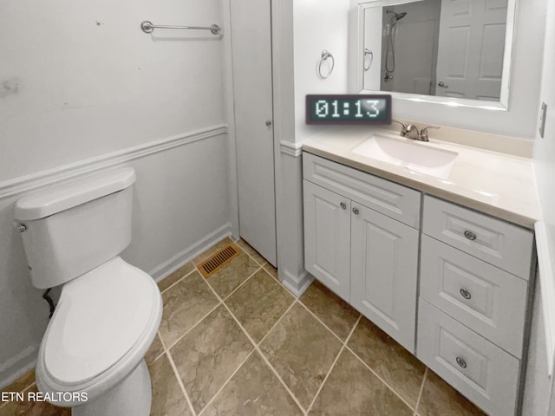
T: 1 h 13 min
